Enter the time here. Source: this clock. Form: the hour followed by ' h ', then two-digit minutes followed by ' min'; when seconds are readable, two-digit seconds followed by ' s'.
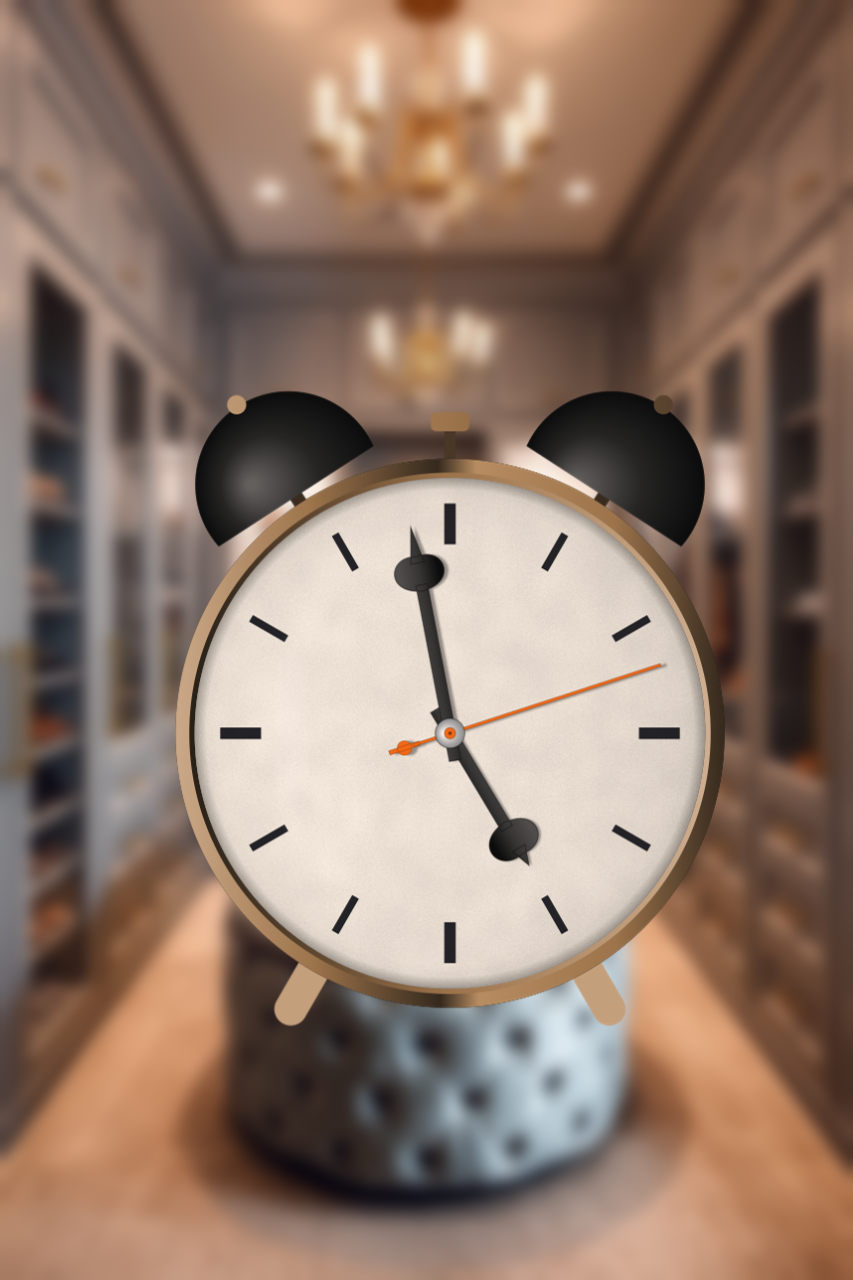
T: 4 h 58 min 12 s
